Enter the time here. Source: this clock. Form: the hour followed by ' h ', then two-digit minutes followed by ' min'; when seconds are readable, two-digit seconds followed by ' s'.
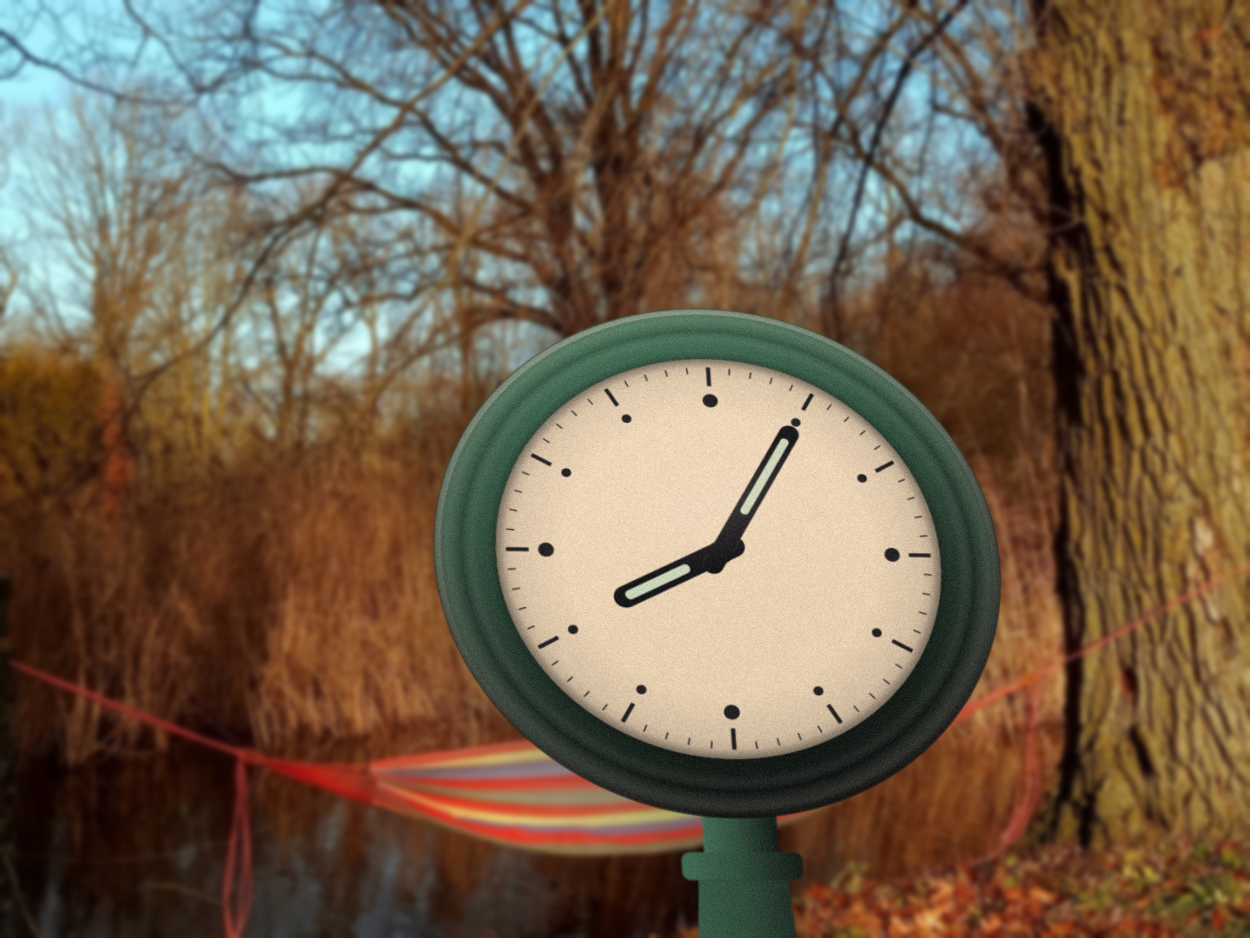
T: 8 h 05 min
